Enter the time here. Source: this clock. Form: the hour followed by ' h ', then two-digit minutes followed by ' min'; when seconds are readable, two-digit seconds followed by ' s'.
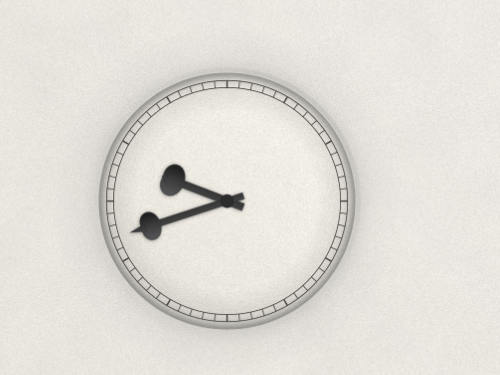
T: 9 h 42 min
